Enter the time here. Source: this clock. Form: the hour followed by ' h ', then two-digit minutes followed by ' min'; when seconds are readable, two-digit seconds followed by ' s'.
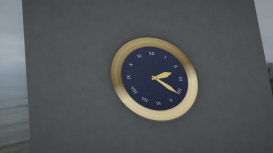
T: 2 h 21 min
